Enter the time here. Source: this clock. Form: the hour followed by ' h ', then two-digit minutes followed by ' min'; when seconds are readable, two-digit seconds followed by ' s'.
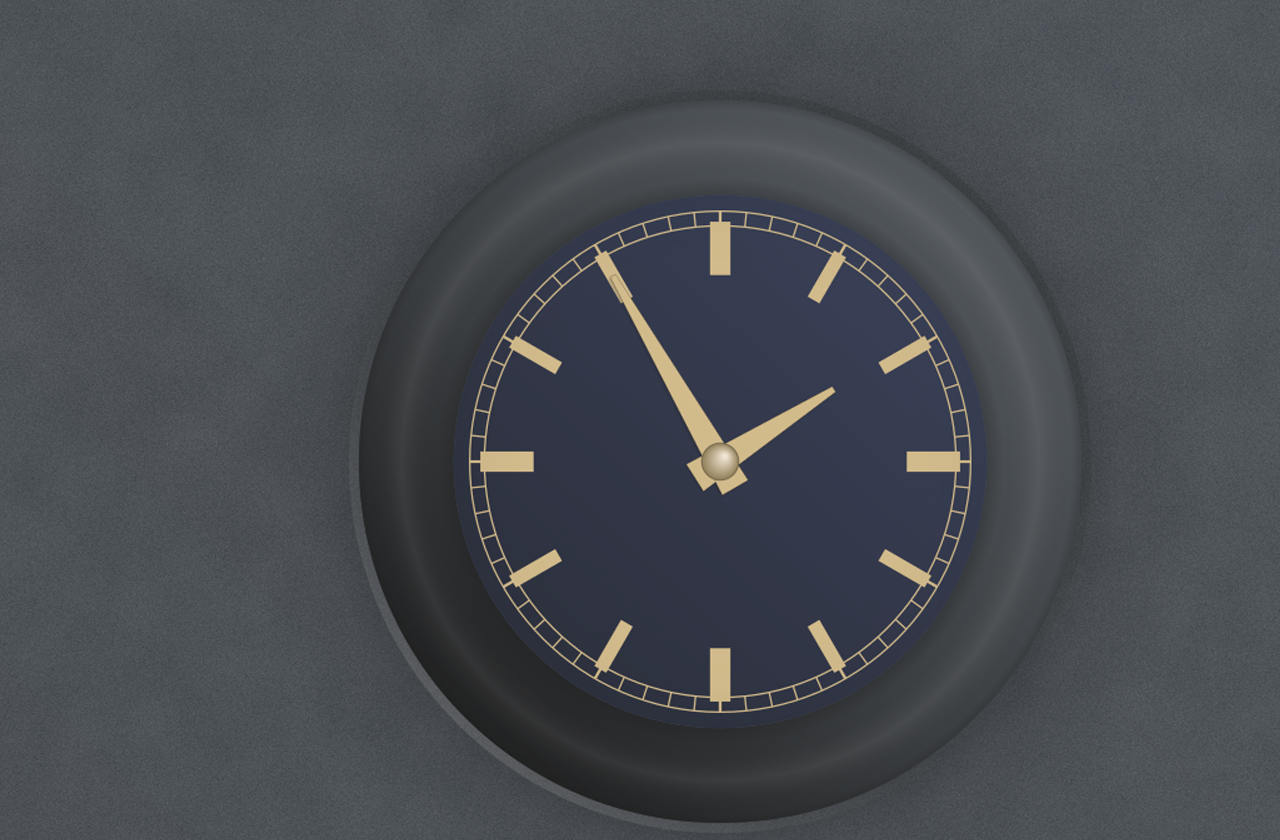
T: 1 h 55 min
